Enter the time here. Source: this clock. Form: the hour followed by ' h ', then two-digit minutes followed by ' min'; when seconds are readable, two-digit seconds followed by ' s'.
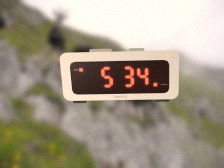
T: 5 h 34 min
